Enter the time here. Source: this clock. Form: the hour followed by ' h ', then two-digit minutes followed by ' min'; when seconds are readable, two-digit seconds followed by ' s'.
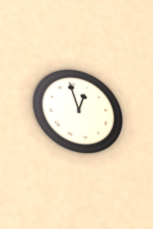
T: 12 h 59 min
